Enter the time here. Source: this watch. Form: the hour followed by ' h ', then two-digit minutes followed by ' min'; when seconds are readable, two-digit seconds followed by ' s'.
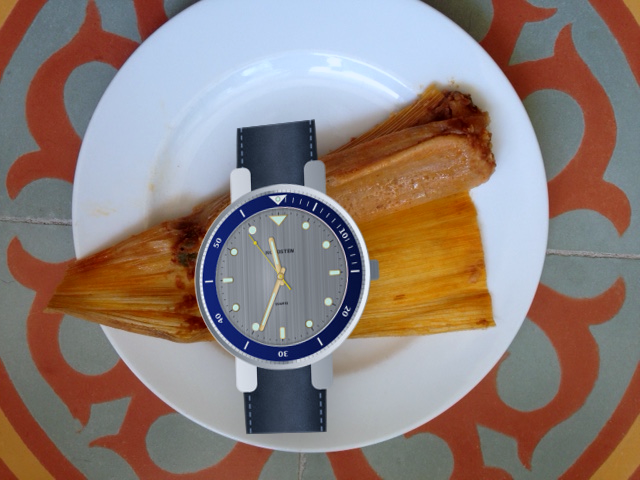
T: 11 h 33 min 54 s
